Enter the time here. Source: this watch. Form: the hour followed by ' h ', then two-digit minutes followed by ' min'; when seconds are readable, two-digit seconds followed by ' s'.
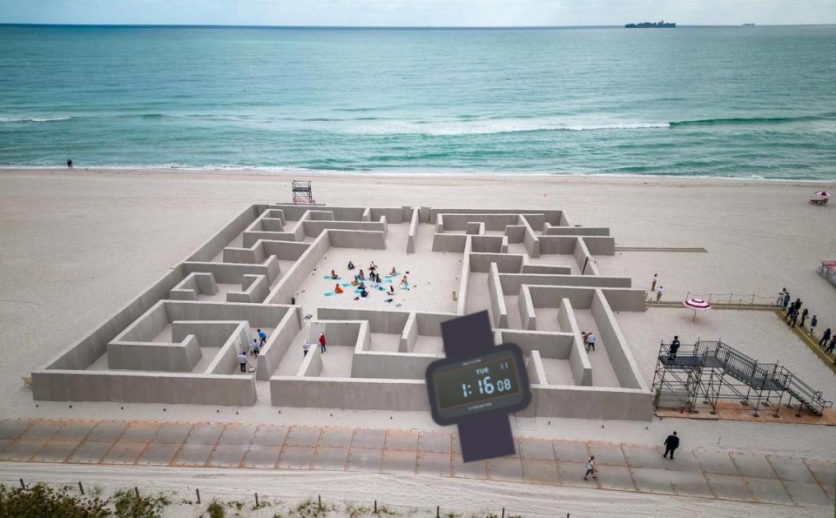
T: 1 h 16 min 08 s
